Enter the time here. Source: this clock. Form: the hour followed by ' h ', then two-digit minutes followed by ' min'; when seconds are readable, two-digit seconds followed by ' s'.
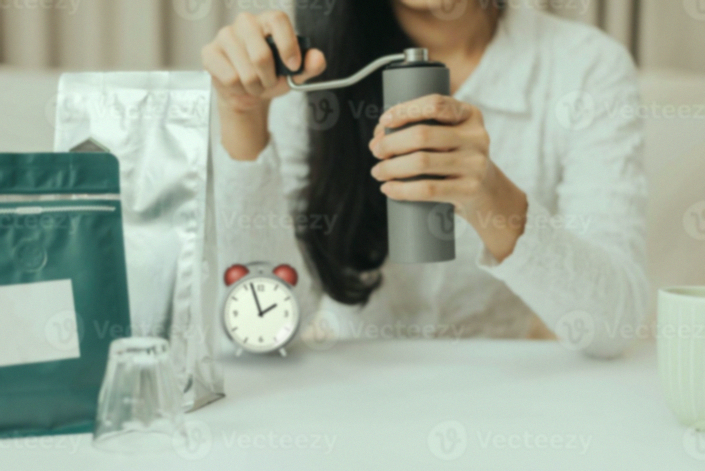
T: 1 h 57 min
